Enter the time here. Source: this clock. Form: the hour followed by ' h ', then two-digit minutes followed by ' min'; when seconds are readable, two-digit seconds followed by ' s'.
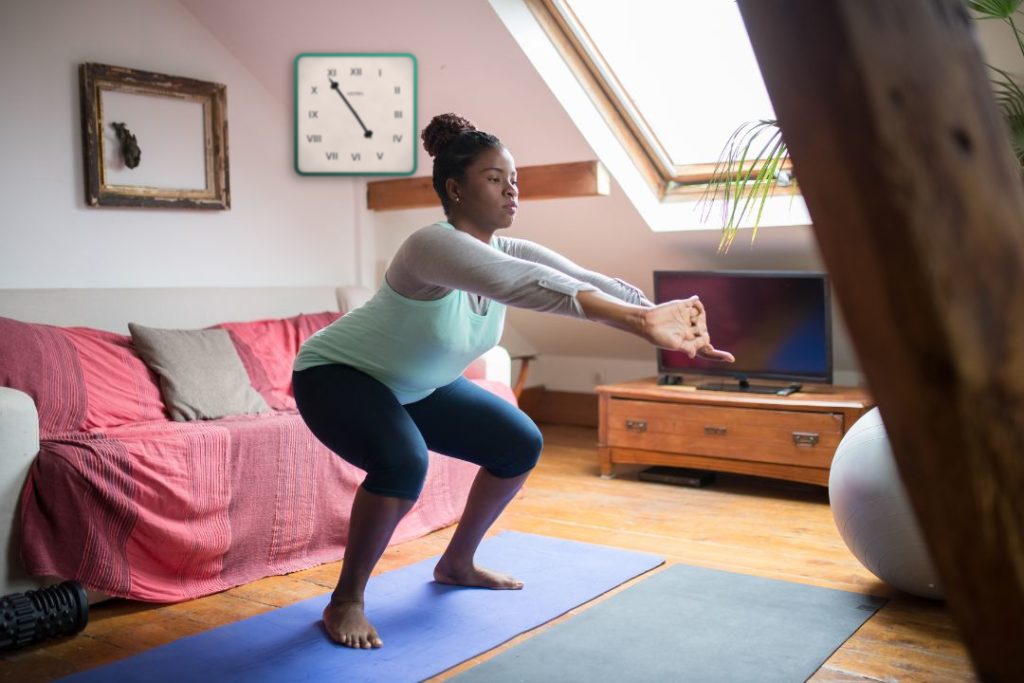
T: 4 h 54 min
